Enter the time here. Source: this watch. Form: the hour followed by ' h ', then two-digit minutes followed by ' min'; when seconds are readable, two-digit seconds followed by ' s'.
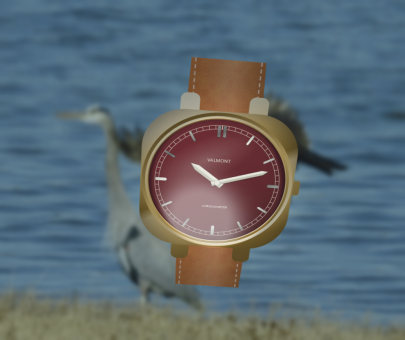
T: 10 h 12 min
